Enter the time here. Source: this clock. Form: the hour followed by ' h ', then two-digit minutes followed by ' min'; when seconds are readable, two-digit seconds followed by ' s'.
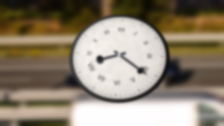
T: 8 h 21 min
